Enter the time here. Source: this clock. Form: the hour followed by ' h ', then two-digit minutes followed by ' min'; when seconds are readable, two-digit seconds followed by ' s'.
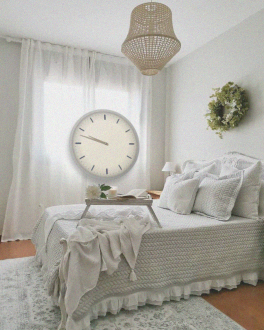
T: 9 h 48 min
